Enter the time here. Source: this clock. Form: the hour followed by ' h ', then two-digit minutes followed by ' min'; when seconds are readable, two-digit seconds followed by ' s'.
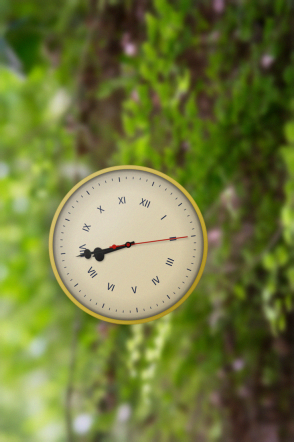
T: 7 h 39 min 10 s
